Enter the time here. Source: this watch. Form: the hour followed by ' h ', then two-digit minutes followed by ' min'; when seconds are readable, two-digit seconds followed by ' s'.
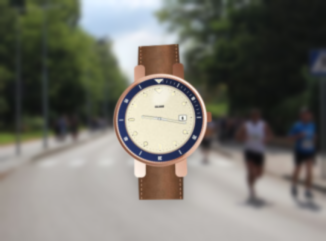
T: 9 h 17 min
